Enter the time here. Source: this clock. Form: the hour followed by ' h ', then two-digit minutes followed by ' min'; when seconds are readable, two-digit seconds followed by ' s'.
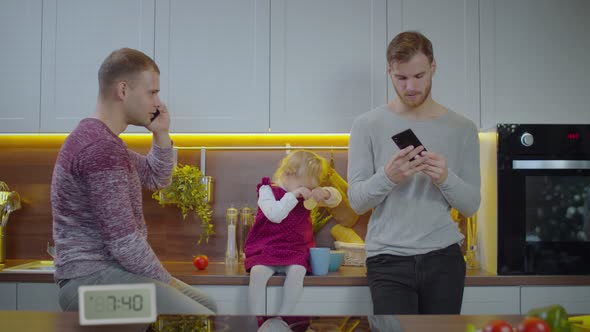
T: 7 h 40 min
